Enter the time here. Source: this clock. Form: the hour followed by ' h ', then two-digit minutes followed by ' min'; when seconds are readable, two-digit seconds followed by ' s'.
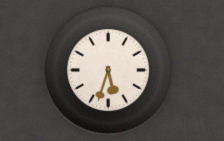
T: 5 h 33 min
